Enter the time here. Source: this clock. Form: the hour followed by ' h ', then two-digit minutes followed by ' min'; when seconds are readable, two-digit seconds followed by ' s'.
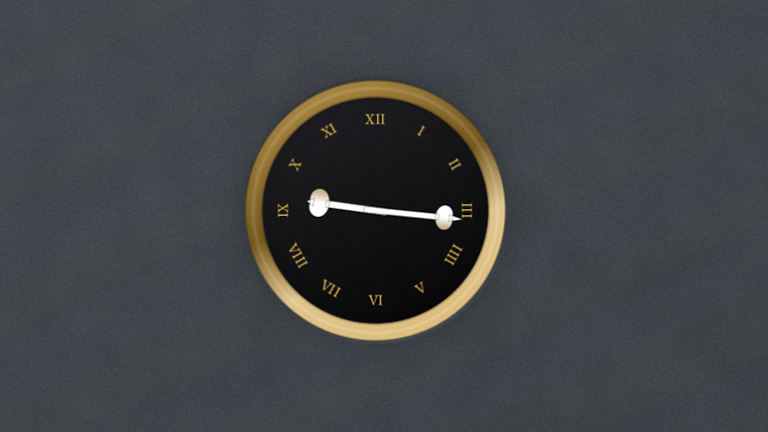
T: 9 h 16 min
